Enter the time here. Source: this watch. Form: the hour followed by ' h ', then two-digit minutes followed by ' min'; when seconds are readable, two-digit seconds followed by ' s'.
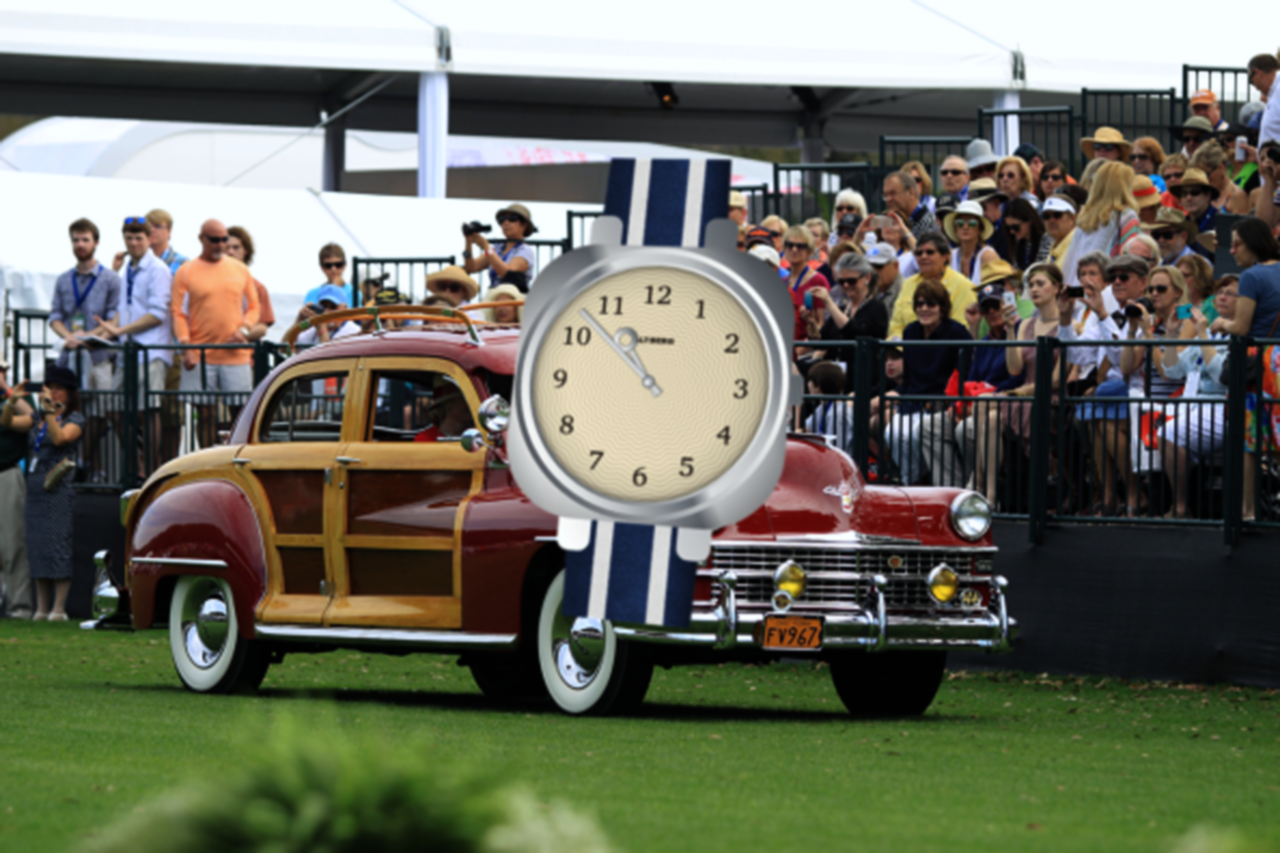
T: 10 h 52 min
